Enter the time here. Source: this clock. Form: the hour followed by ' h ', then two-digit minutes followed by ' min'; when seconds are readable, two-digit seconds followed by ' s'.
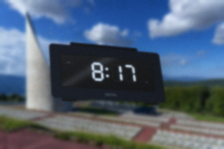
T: 8 h 17 min
